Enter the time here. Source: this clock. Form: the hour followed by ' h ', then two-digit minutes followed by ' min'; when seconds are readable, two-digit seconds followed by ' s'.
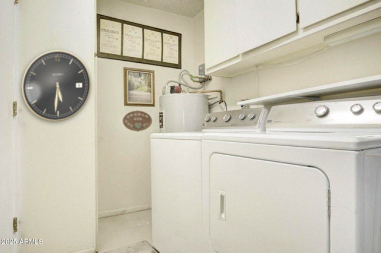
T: 5 h 31 min
